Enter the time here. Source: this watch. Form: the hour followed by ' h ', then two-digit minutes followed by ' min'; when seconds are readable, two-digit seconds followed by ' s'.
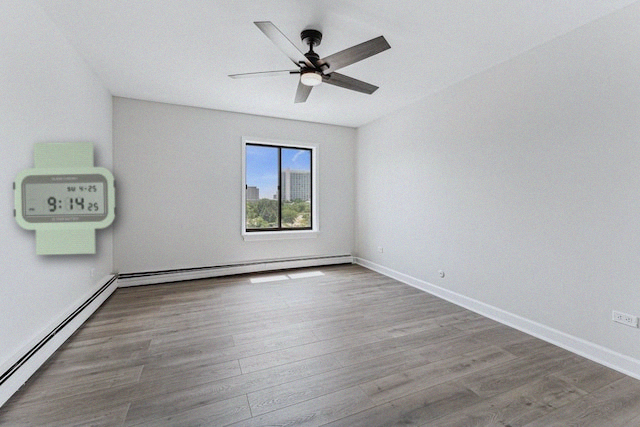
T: 9 h 14 min
